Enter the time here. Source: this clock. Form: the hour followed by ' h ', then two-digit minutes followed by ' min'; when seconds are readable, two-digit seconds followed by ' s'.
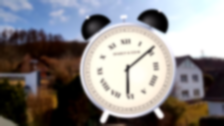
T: 6 h 09 min
